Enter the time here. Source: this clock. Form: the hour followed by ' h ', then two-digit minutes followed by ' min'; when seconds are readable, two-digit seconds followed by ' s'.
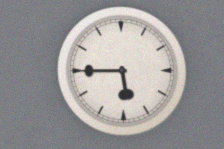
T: 5 h 45 min
